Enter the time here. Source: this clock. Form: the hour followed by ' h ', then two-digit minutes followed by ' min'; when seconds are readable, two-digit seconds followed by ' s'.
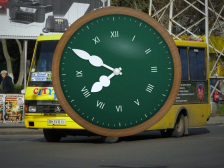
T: 7 h 50 min
